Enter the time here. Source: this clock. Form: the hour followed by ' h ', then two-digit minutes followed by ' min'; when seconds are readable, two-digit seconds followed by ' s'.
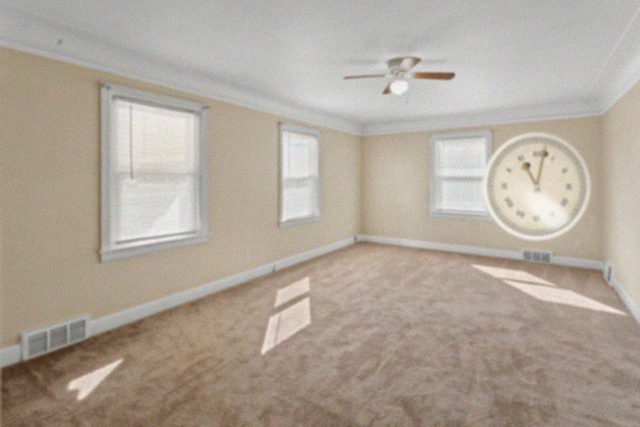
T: 11 h 02 min
